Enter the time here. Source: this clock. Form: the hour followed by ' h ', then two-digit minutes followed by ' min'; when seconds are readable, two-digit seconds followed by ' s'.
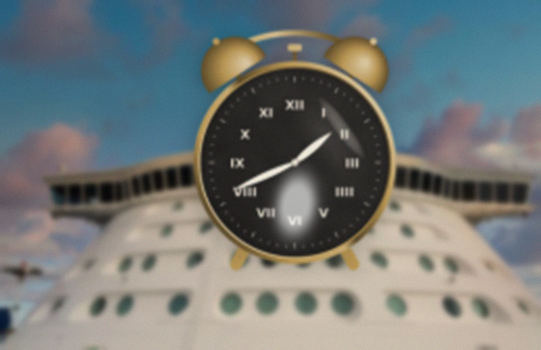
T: 1 h 41 min
